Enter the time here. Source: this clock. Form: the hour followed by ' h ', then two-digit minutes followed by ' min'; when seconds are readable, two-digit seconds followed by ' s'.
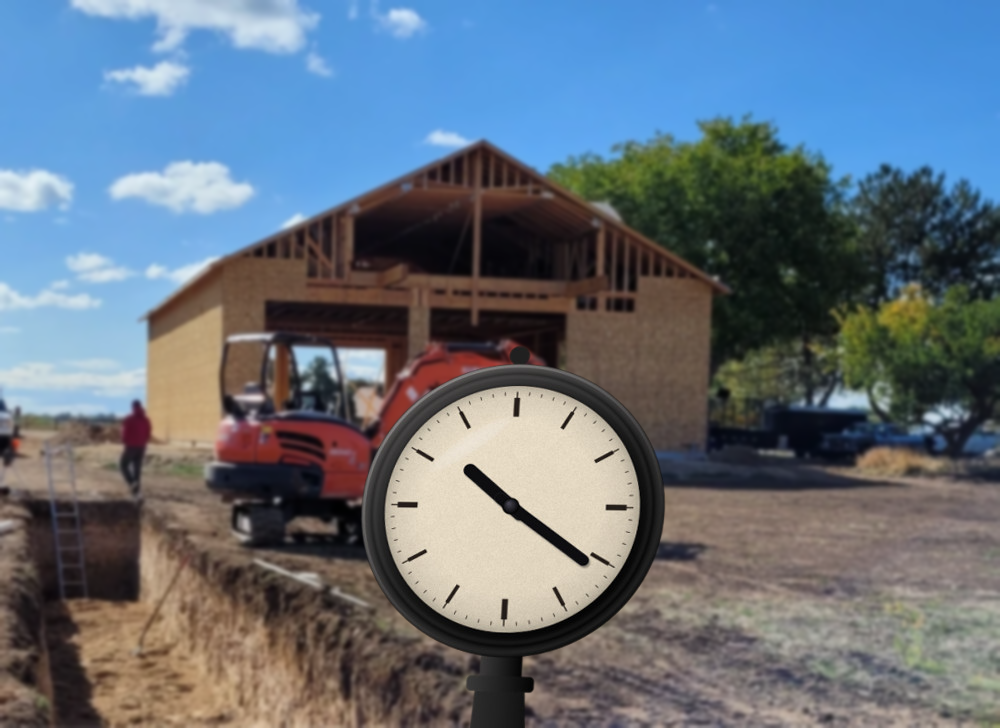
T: 10 h 21 min
